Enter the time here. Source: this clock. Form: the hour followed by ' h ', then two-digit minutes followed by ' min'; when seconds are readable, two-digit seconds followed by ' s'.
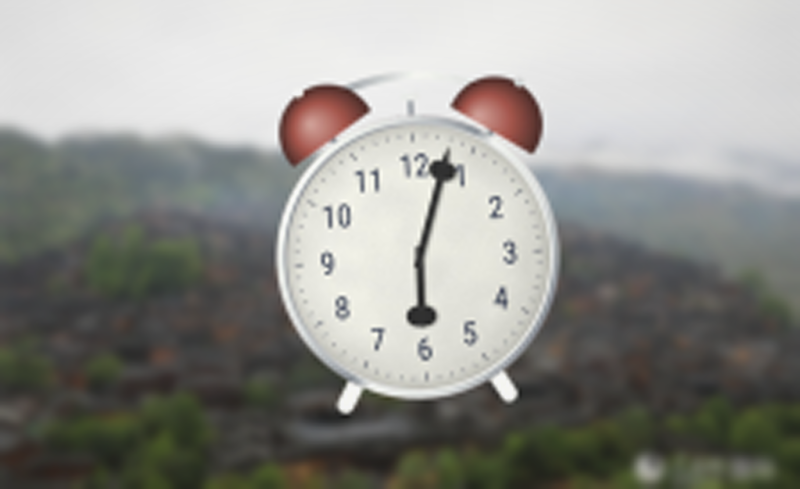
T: 6 h 03 min
